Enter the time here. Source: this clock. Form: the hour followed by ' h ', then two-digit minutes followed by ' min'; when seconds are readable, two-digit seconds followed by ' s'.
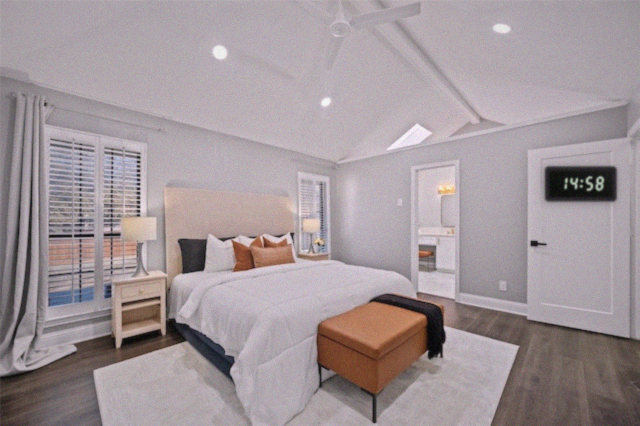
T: 14 h 58 min
